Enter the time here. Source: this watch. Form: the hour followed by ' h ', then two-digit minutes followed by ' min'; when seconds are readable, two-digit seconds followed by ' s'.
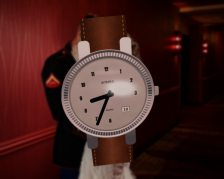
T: 8 h 34 min
